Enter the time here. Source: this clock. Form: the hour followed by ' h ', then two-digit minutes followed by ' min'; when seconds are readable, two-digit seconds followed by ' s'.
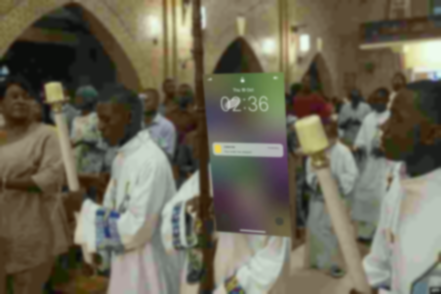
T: 2 h 36 min
